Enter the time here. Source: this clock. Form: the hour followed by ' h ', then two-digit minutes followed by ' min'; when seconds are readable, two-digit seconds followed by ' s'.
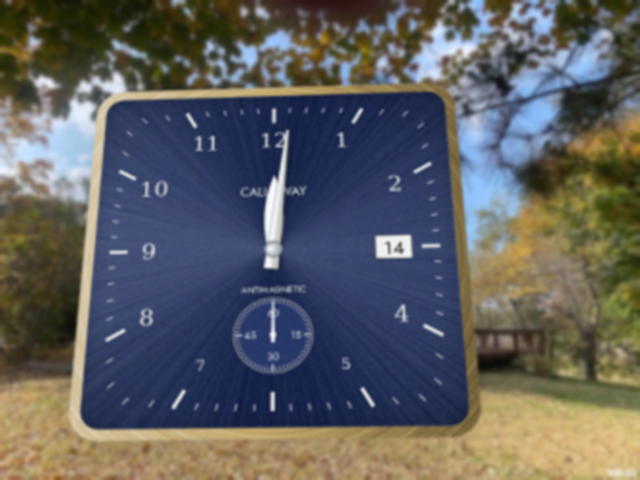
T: 12 h 01 min
